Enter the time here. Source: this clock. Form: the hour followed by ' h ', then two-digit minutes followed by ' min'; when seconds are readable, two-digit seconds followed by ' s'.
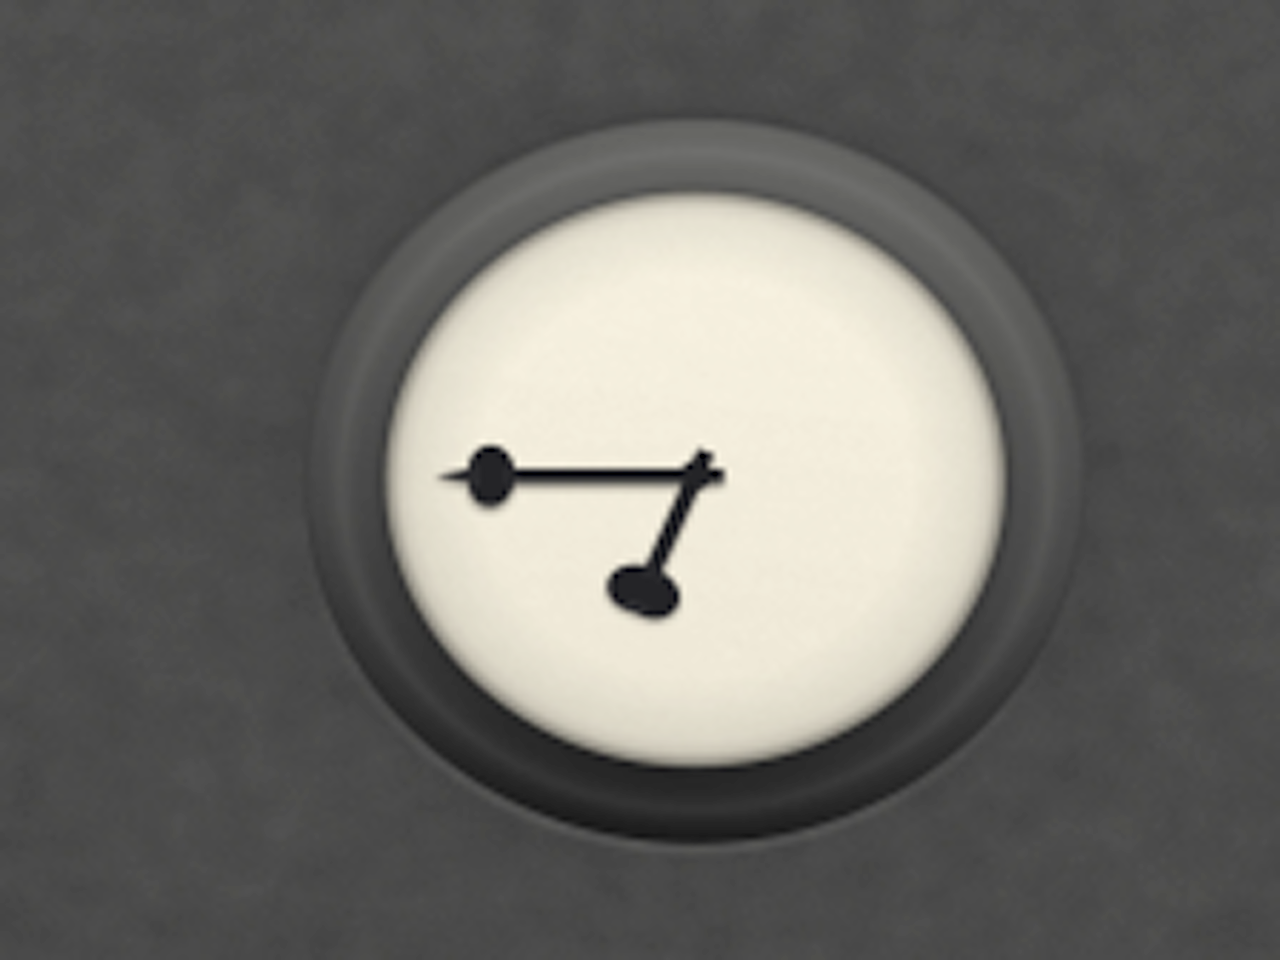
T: 6 h 45 min
